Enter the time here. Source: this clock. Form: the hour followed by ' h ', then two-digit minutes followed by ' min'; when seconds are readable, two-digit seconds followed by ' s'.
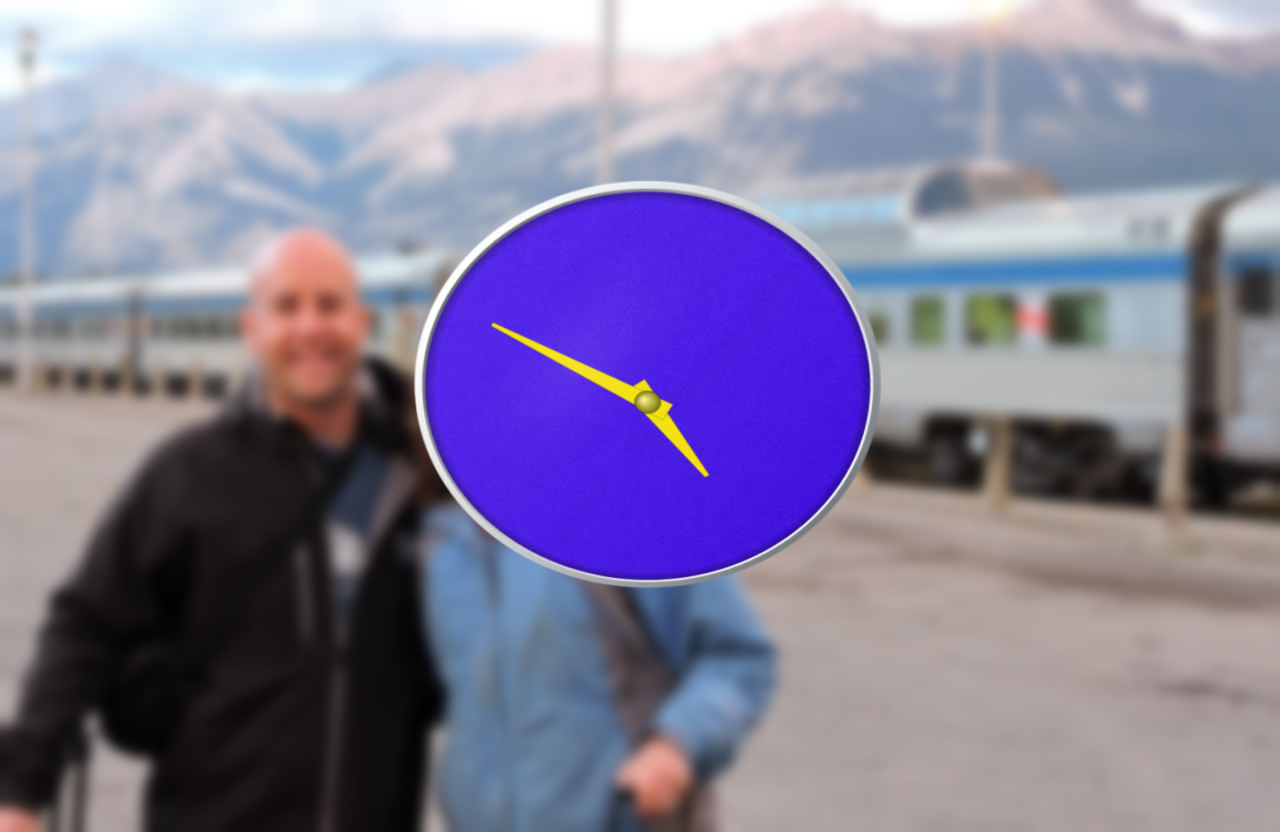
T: 4 h 50 min
